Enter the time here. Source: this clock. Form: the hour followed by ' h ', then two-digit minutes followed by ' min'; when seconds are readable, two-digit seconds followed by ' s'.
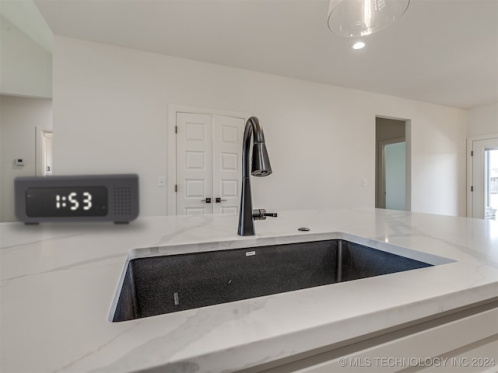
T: 1 h 53 min
